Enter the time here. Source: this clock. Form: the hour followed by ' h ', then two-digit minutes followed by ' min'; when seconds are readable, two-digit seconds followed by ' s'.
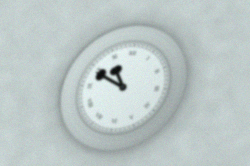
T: 10 h 49 min
